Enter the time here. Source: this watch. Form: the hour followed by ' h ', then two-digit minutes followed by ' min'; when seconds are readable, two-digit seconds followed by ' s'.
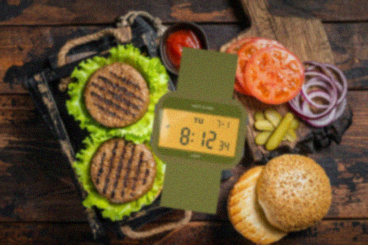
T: 8 h 12 min
